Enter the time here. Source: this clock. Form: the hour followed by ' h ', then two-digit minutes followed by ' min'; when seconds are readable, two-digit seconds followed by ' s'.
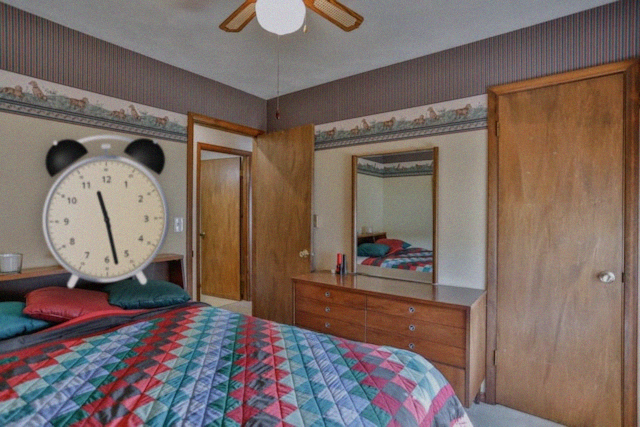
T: 11 h 28 min
